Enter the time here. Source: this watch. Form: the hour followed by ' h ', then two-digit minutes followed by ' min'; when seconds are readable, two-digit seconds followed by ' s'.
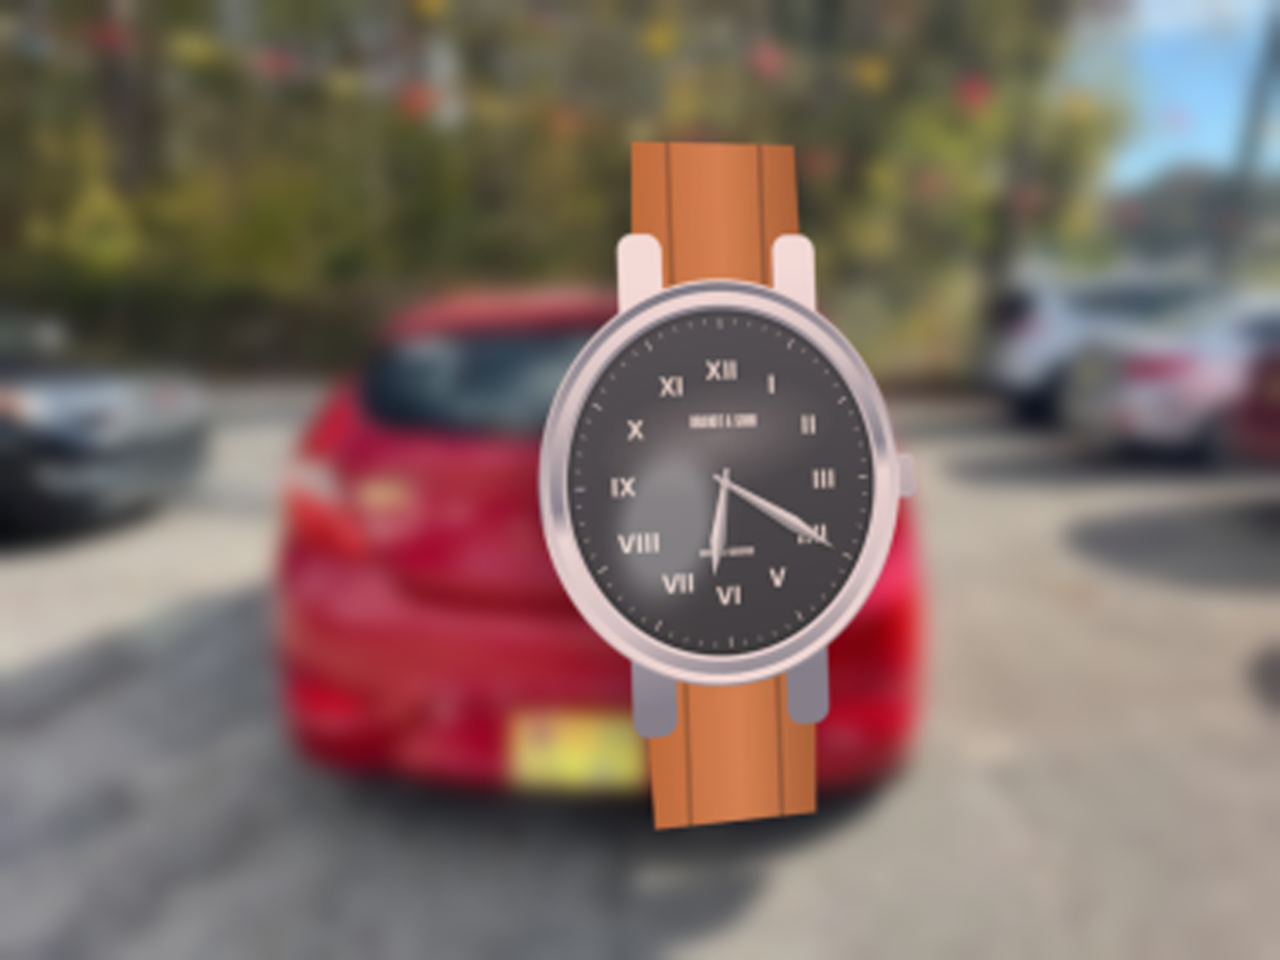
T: 6 h 20 min
